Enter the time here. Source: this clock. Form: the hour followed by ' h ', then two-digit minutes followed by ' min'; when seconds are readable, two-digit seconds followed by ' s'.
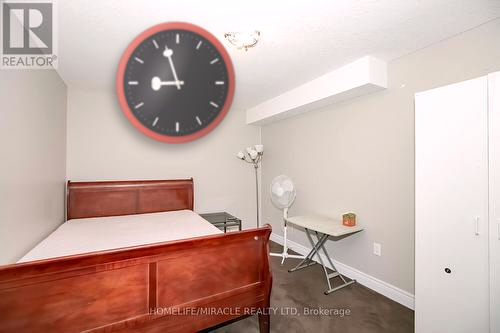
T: 8 h 57 min
